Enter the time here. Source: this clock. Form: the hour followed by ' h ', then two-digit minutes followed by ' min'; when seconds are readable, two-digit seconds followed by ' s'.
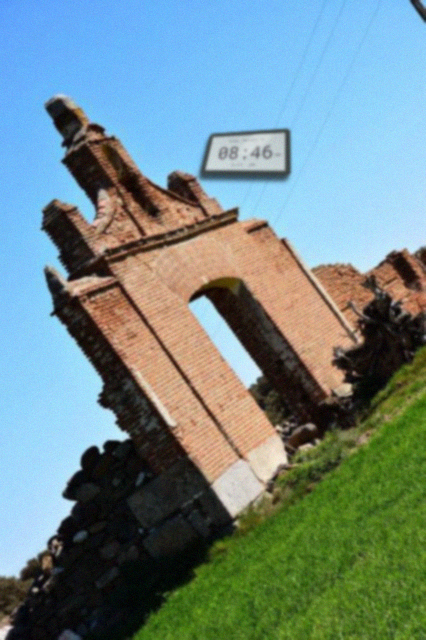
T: 8 h 46 min
